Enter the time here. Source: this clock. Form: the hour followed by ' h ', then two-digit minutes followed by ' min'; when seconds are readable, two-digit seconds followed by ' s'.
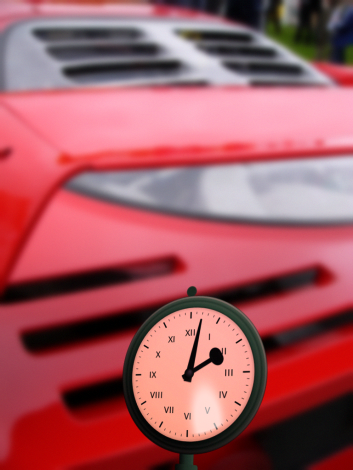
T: 2 h 02 min
